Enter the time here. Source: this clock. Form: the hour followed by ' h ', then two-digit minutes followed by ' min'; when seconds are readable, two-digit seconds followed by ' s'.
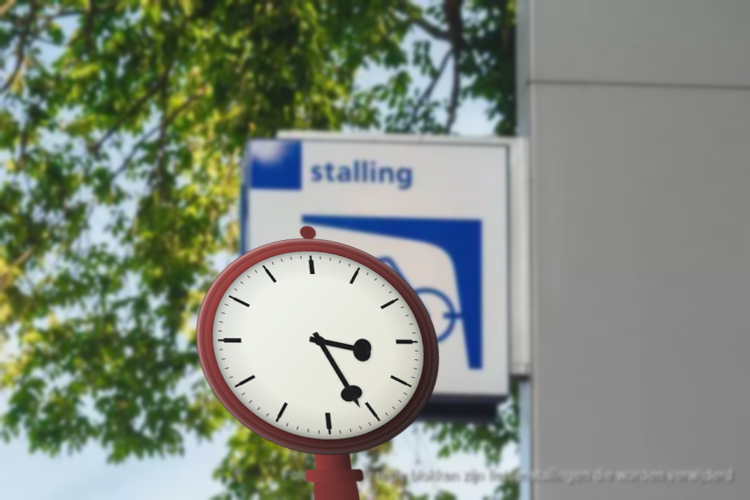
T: 3 h 26 min
